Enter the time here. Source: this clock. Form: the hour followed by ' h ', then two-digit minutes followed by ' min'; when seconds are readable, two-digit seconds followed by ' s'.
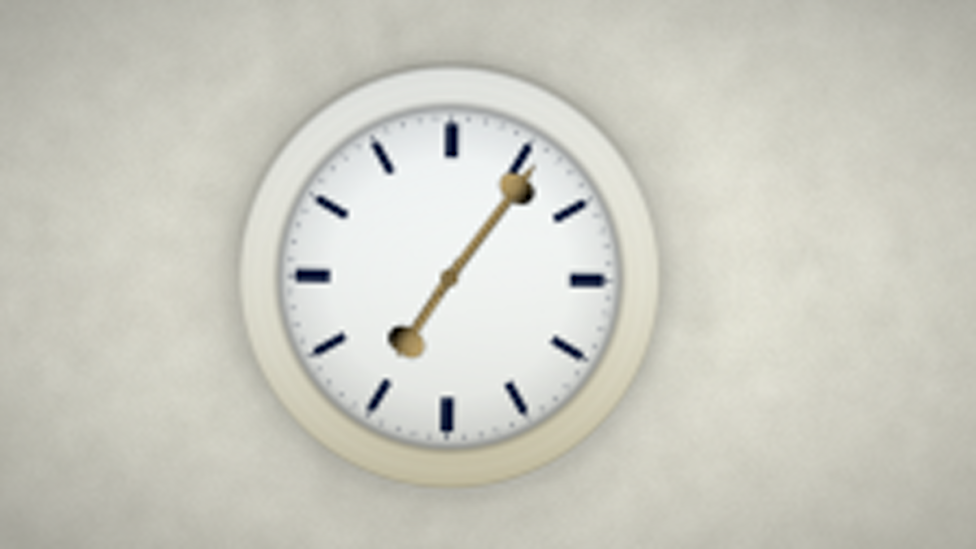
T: 7 h 06 min
